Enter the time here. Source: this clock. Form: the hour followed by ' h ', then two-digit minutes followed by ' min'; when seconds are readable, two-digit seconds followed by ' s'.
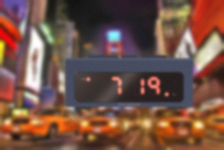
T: 7 h 19 min
